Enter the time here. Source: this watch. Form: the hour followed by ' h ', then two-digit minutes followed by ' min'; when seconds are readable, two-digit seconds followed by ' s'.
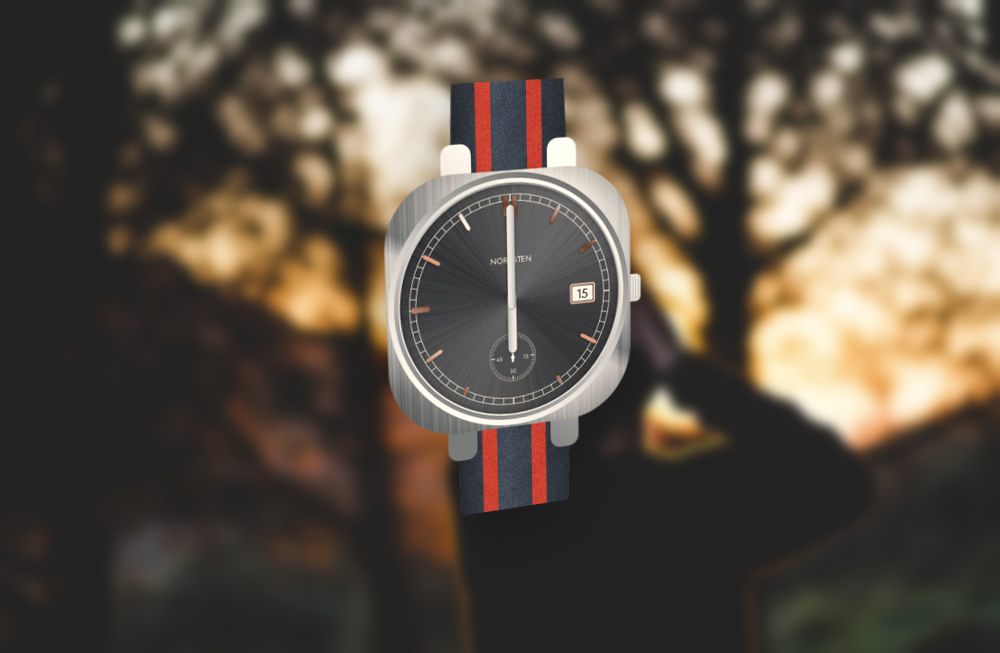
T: 6 h 00 min
